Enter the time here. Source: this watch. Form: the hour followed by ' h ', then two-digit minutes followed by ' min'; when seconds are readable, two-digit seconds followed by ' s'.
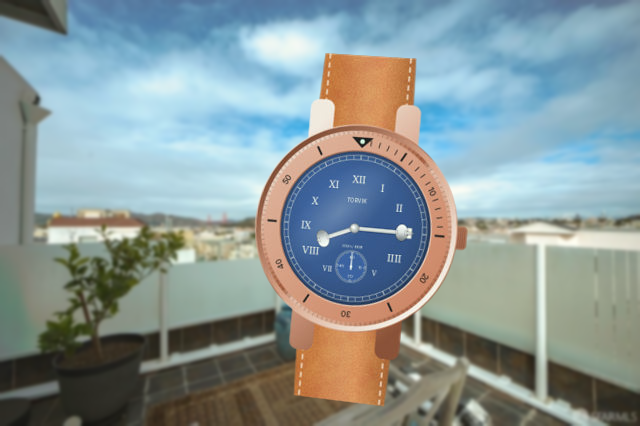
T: 8 h 15 min
